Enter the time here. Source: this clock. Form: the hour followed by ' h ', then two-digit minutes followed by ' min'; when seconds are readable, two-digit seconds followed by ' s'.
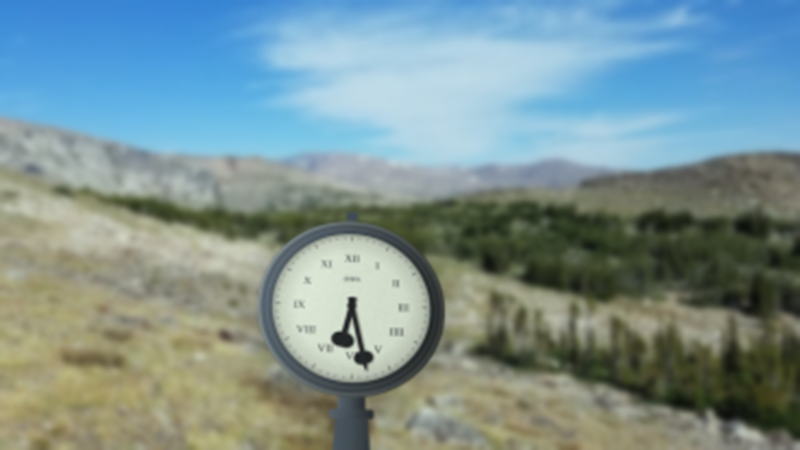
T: 6 h 28 min
